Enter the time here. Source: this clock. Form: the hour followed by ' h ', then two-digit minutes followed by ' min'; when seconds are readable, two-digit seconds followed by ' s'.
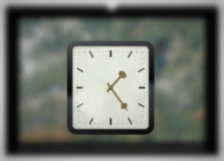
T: 1 h 24 min
